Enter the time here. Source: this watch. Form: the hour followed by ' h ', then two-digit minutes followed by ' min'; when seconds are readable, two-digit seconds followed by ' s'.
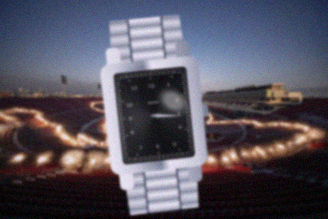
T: 3 h 16 min
